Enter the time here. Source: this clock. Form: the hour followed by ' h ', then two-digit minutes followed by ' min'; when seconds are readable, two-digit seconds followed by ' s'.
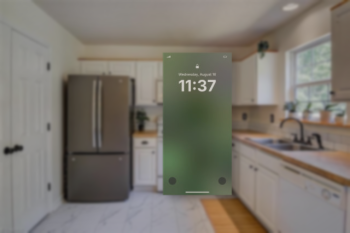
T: 11 h 37 min
